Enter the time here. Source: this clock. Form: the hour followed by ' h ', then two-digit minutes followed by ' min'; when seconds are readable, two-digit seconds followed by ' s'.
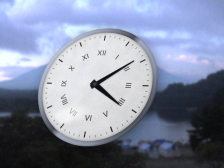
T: 4 h 09 min
